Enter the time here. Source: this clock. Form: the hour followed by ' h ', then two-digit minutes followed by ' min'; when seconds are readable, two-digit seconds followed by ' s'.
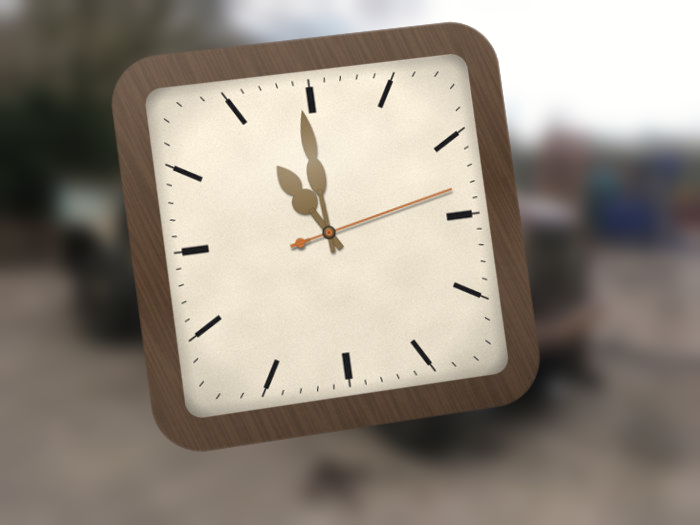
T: 10 h 59 min 13 s
